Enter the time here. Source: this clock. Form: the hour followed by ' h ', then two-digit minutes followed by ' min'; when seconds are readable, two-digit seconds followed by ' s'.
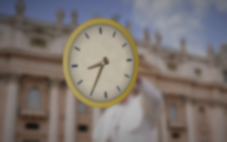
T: 8 h 35 min
